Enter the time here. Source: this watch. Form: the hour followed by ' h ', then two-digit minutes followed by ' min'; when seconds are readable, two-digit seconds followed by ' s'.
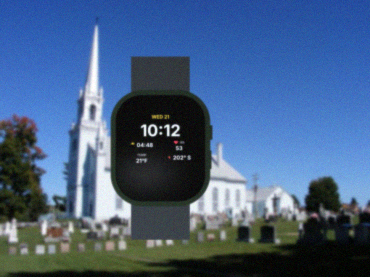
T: 10 h 12 min
